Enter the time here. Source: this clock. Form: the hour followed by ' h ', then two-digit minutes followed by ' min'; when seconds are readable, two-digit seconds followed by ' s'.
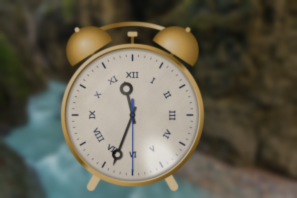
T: 11 h 33 min 30 s
